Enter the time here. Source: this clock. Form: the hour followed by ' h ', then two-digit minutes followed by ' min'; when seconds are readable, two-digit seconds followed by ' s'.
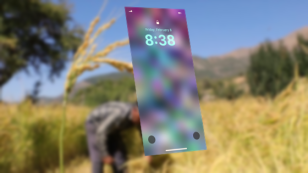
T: 8 h 38 min
